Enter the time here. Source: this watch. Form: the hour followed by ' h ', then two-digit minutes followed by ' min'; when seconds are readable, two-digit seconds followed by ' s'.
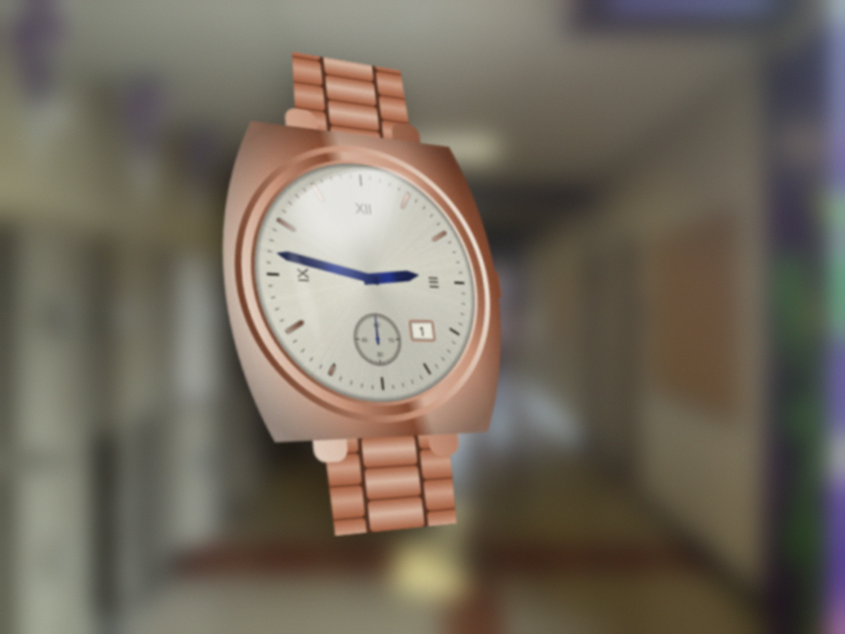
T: 2 h 47 min
